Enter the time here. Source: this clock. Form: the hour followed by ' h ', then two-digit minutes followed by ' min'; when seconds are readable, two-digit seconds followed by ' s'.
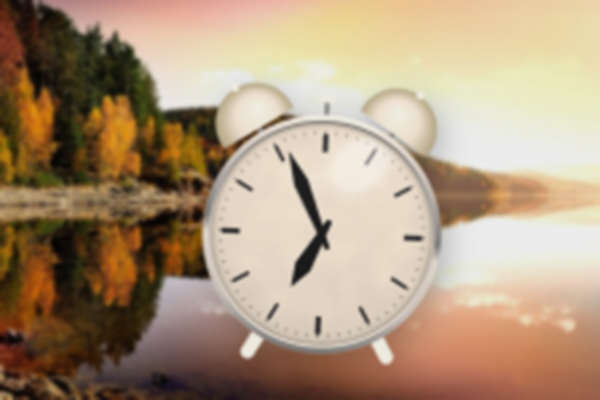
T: 6 h 56 min
